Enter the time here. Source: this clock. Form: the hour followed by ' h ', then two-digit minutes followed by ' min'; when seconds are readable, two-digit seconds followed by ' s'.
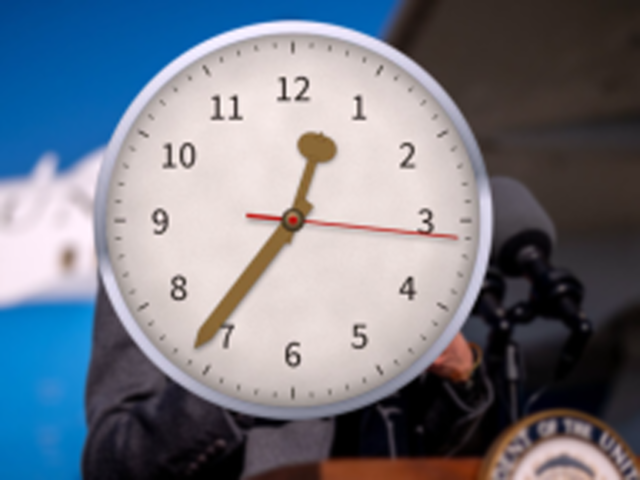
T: 12 h 36 min 16 s
